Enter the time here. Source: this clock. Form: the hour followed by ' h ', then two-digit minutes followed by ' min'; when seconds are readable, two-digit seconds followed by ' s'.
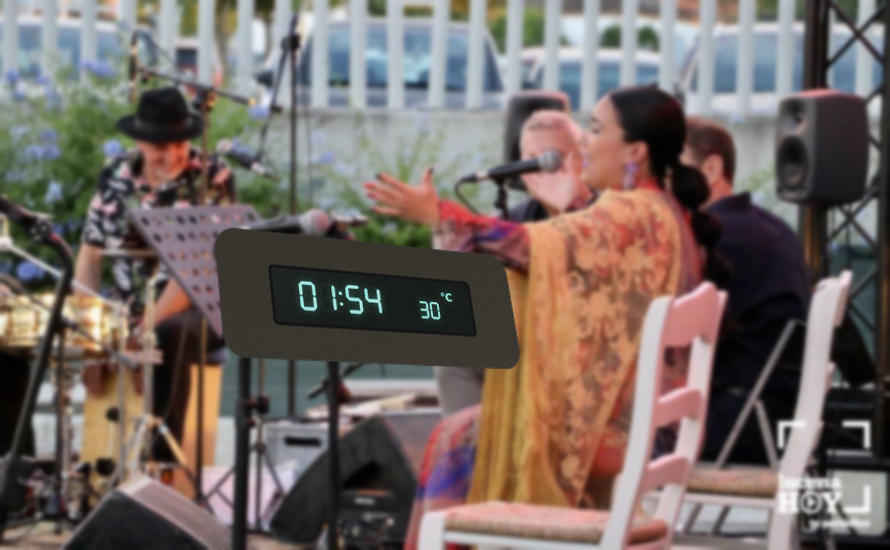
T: 1 h 54 min
